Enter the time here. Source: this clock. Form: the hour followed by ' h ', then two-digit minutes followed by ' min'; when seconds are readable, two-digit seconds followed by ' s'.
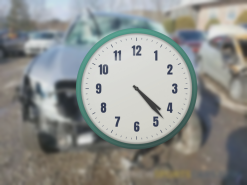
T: 4 h 23 min
